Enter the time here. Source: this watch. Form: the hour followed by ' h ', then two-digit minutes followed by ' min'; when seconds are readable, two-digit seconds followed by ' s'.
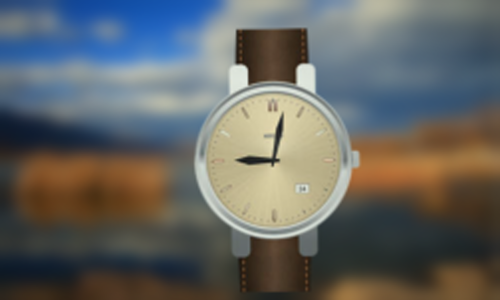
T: 9 h 02 min
